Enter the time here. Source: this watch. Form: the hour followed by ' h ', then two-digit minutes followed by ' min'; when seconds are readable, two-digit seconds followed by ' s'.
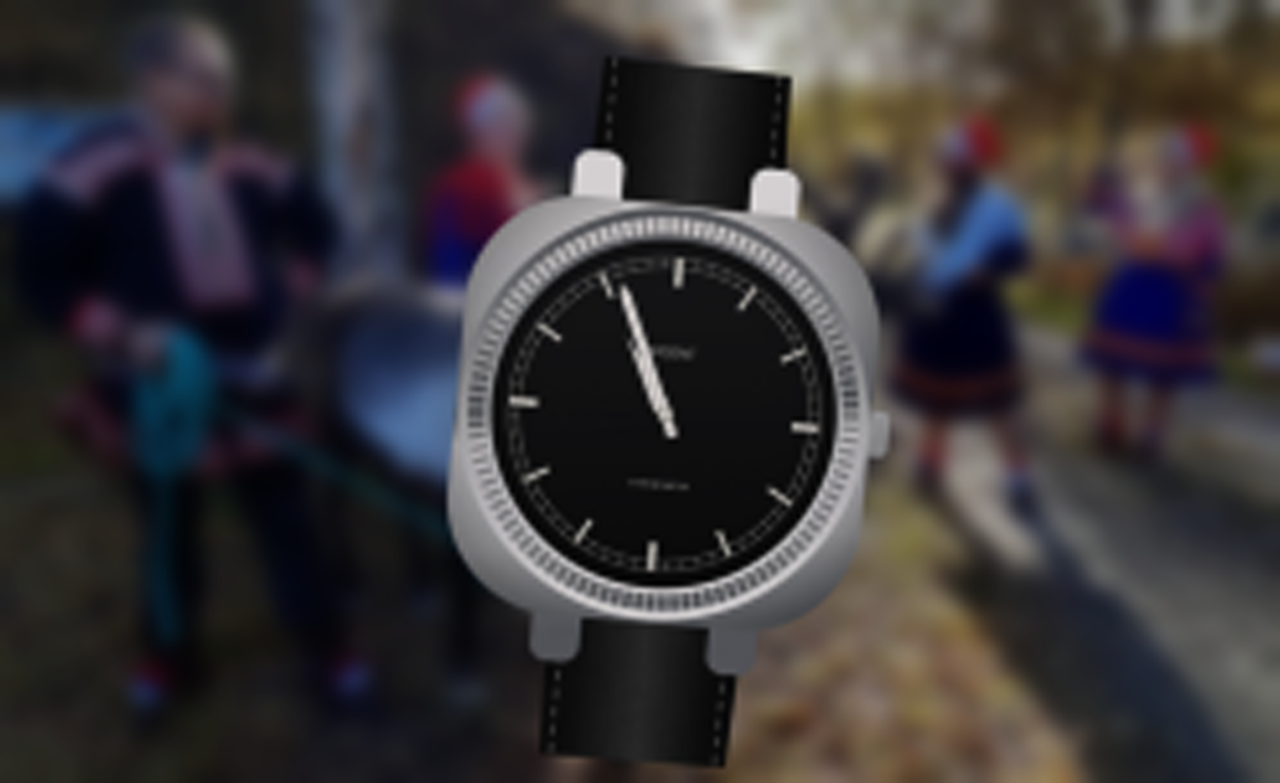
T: 10 h 56 min
